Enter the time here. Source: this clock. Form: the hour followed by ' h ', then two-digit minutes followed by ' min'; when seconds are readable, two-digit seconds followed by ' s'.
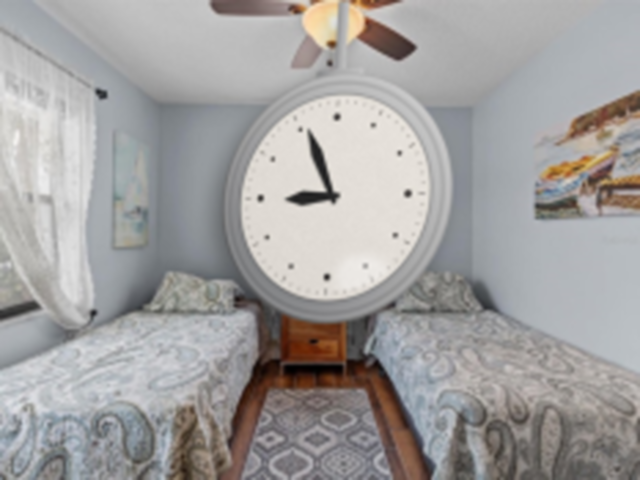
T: 8 h 56 min
